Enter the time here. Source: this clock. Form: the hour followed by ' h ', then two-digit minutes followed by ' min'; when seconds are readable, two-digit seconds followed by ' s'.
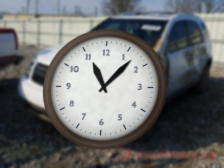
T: 11 h 07 min
